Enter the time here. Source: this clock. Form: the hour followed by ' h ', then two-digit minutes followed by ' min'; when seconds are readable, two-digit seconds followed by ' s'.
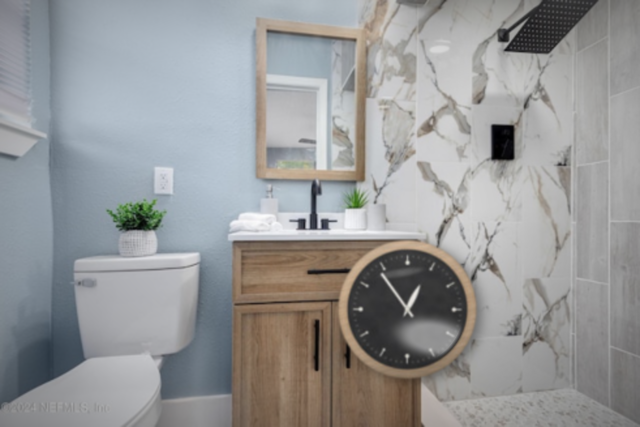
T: 12 h 54 min
